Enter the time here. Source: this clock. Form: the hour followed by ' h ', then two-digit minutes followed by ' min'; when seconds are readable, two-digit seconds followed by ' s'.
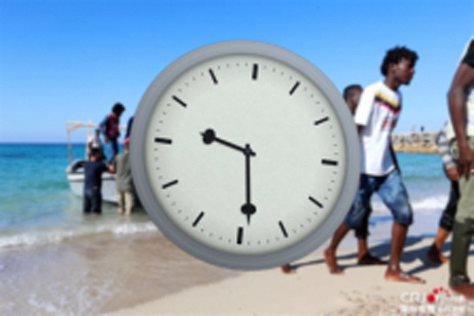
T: 9 h 29 min
